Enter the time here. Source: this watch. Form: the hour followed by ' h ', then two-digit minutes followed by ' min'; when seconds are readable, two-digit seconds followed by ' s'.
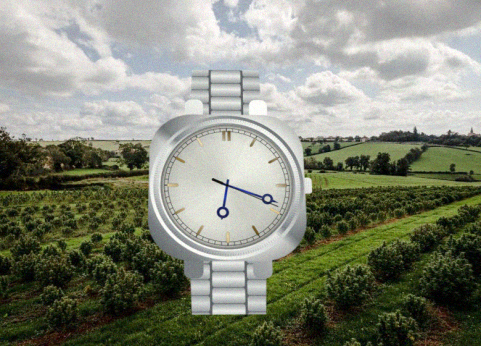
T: 6 h 18 min 19 s
